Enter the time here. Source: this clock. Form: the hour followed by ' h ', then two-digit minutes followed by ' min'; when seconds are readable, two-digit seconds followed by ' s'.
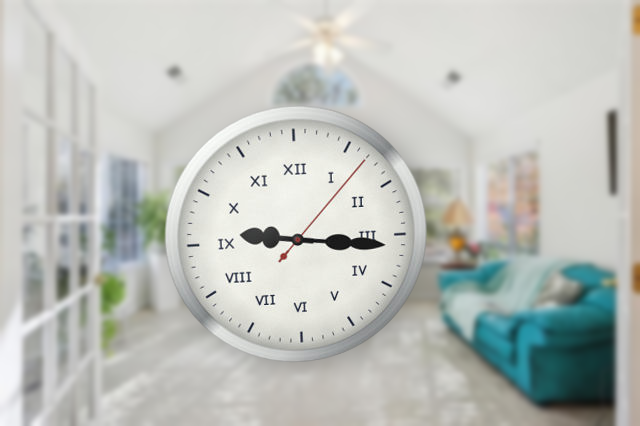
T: 9 h 16 min 07 s
